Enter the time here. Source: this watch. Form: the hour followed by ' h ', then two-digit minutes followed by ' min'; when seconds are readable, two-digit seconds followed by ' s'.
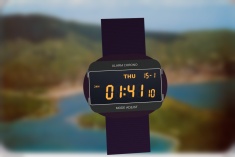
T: 1 h 41 min 10 s
